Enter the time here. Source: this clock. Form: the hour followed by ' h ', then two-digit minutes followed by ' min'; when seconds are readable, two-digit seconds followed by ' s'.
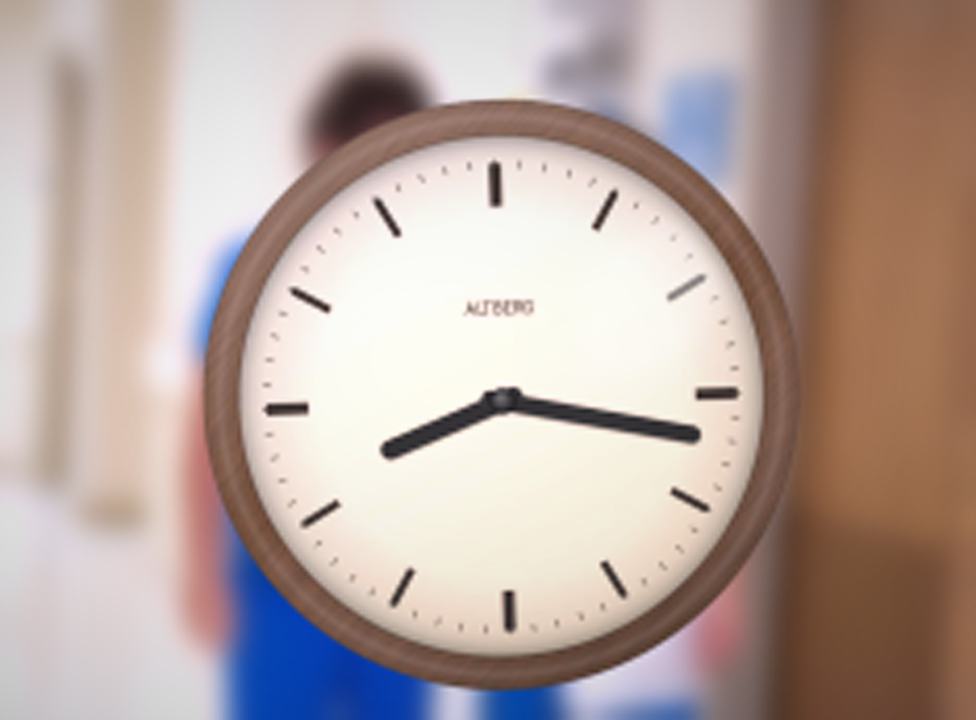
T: 8 h 17 min
